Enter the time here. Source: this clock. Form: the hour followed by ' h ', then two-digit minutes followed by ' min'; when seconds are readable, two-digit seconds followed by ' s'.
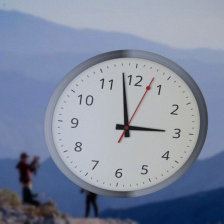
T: 2 h 58 min 03 s
